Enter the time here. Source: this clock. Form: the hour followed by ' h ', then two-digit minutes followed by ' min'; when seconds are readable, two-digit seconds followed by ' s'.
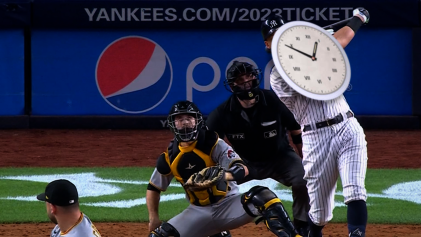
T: 12 h 49 min
